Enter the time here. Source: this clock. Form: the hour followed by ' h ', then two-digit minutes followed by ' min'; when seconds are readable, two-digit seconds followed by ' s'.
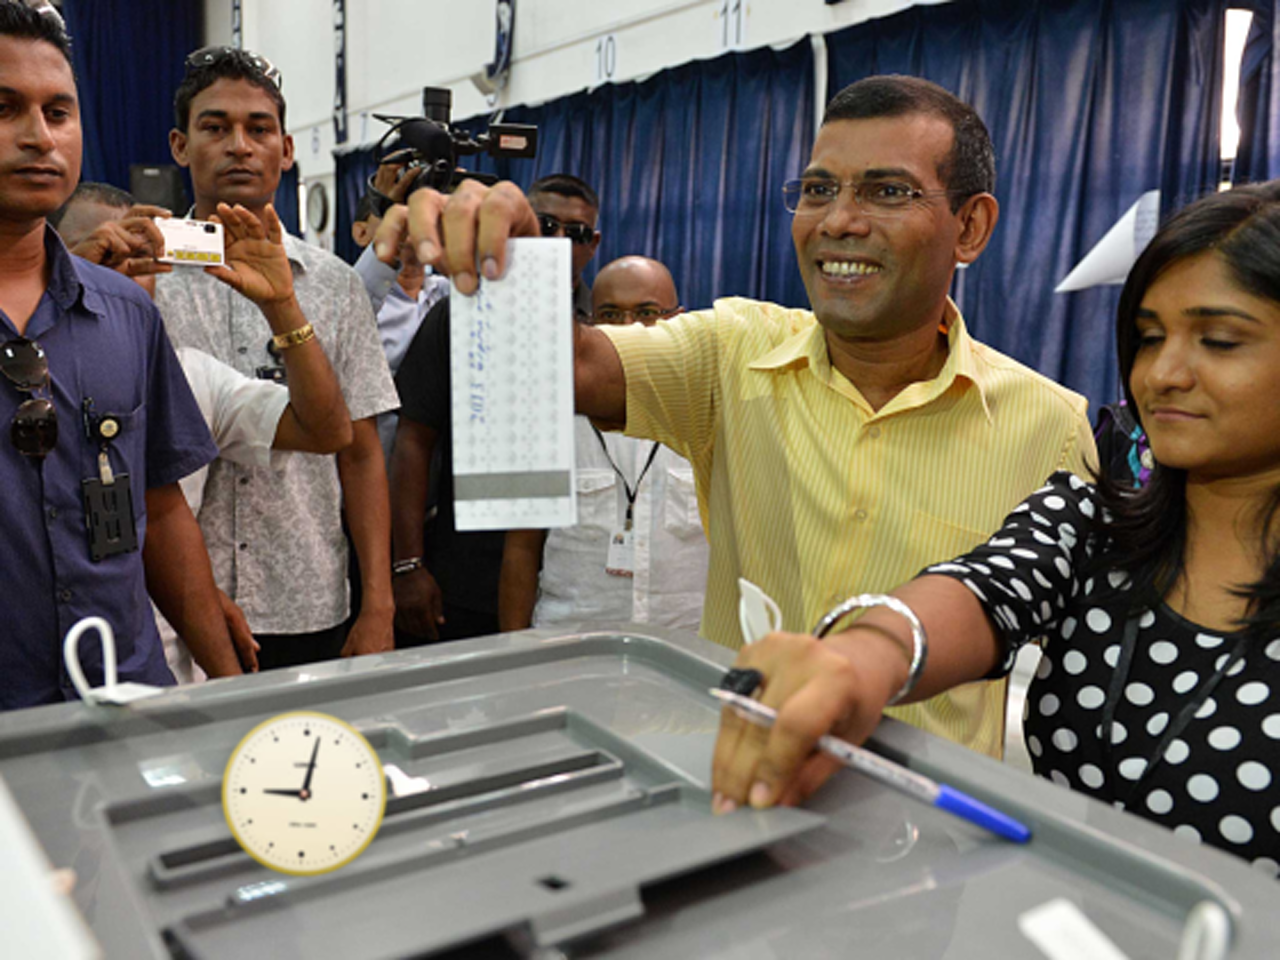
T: 9 h 02 min
